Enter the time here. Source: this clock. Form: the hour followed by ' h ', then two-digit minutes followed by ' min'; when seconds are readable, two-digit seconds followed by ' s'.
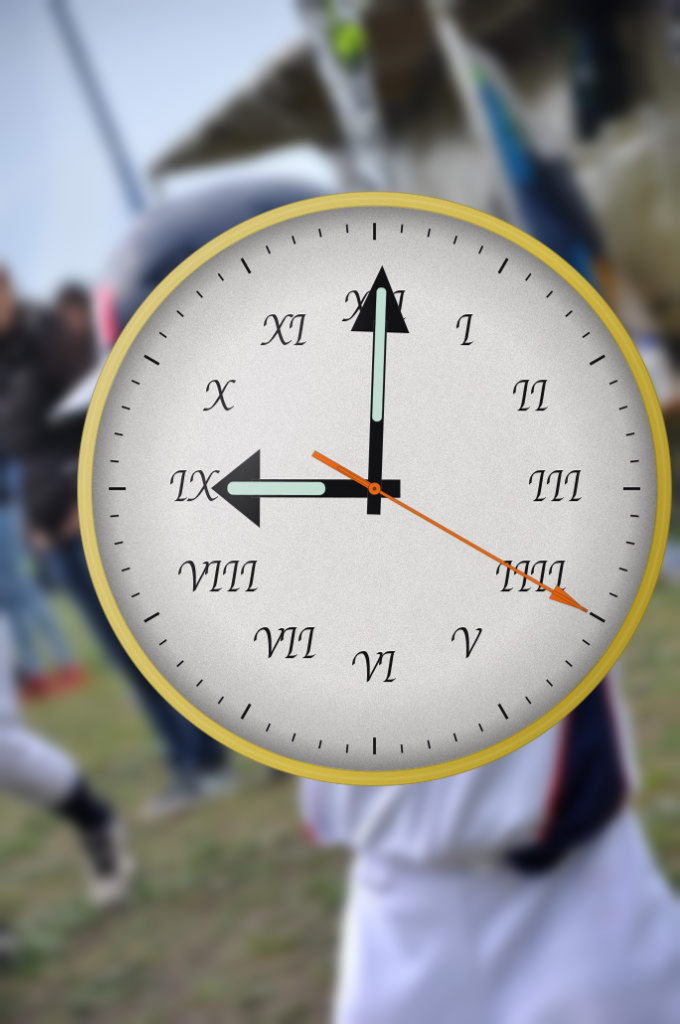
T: 9 h 00 min 20 s
